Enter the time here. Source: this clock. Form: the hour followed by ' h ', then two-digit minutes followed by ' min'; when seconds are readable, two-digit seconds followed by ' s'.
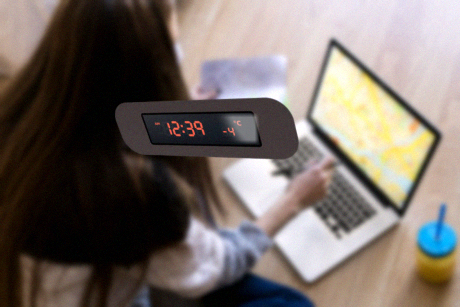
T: 12 h 39 min
